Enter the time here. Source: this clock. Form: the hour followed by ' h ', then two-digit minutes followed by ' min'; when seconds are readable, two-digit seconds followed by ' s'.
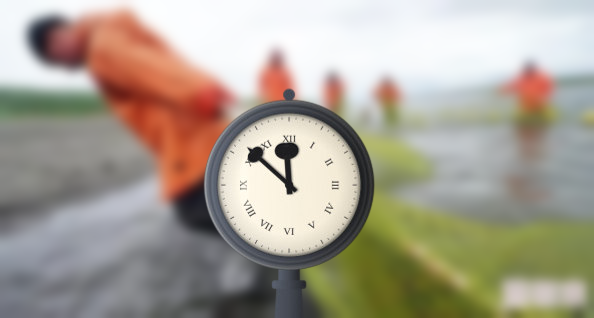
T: 11 h 52 min
